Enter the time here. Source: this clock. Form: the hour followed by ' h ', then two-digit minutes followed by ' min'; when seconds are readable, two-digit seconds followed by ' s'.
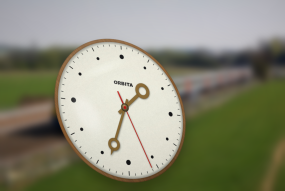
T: 1 h 33 min 26 s
